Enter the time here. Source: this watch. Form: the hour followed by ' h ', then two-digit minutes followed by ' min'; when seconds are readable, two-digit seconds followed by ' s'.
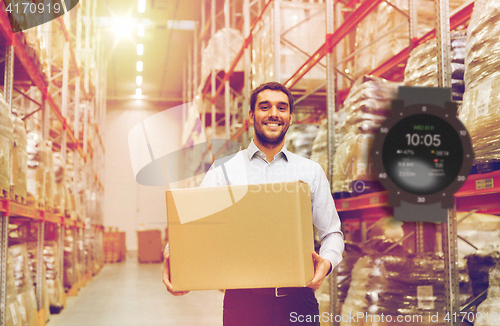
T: 10 h 05 min
